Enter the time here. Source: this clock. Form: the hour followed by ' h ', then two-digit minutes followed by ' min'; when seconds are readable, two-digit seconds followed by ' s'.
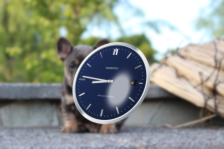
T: 8 h 46 min
